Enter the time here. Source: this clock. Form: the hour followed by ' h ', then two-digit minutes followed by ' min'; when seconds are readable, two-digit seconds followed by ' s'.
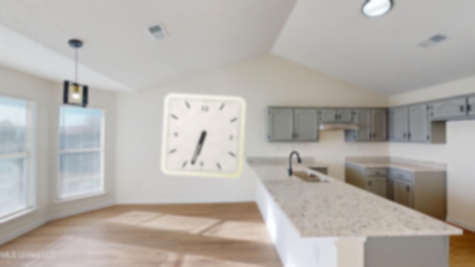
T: 6 h 33 min
